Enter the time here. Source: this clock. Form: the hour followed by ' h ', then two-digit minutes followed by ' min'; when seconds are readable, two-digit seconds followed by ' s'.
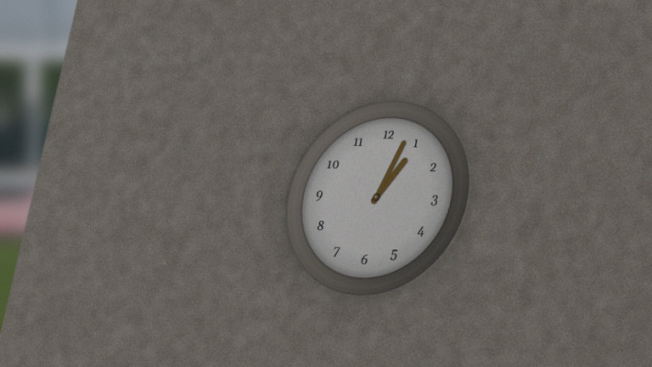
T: 1 h 03 min
